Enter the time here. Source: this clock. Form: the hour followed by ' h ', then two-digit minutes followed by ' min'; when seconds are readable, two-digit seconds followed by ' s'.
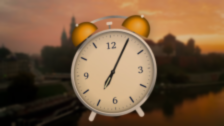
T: 7 h 05 min
